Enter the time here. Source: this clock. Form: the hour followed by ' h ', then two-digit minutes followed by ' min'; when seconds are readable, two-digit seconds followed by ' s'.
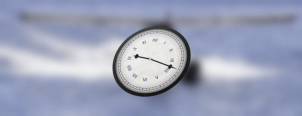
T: 9 h 18 min
